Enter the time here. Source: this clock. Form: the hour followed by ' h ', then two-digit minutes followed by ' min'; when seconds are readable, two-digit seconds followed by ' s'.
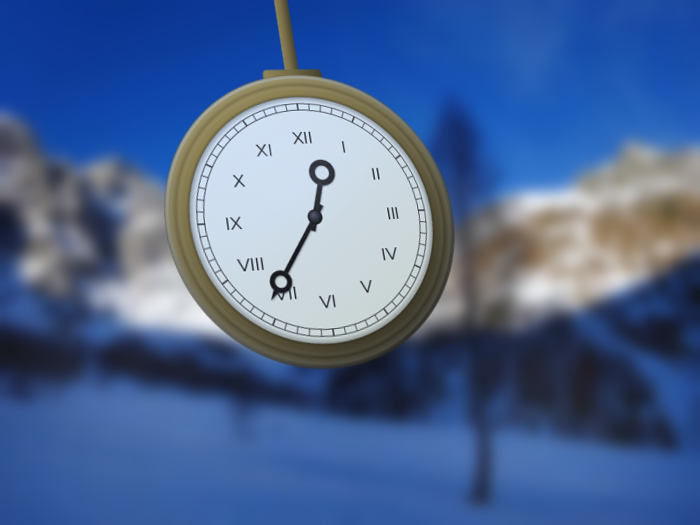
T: 12 h 36 min
